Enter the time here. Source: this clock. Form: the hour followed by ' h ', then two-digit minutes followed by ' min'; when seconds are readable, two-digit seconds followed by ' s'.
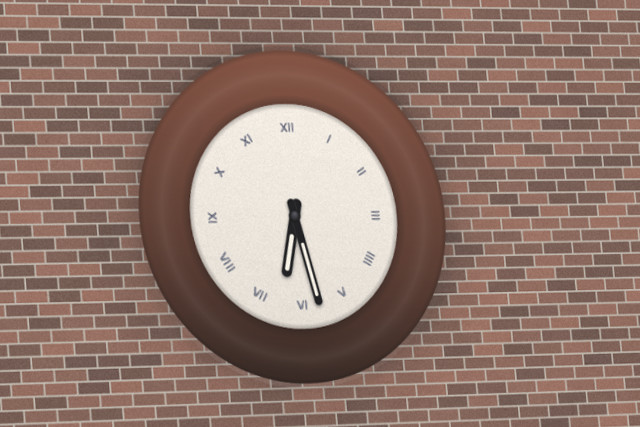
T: 6 h 28 min
